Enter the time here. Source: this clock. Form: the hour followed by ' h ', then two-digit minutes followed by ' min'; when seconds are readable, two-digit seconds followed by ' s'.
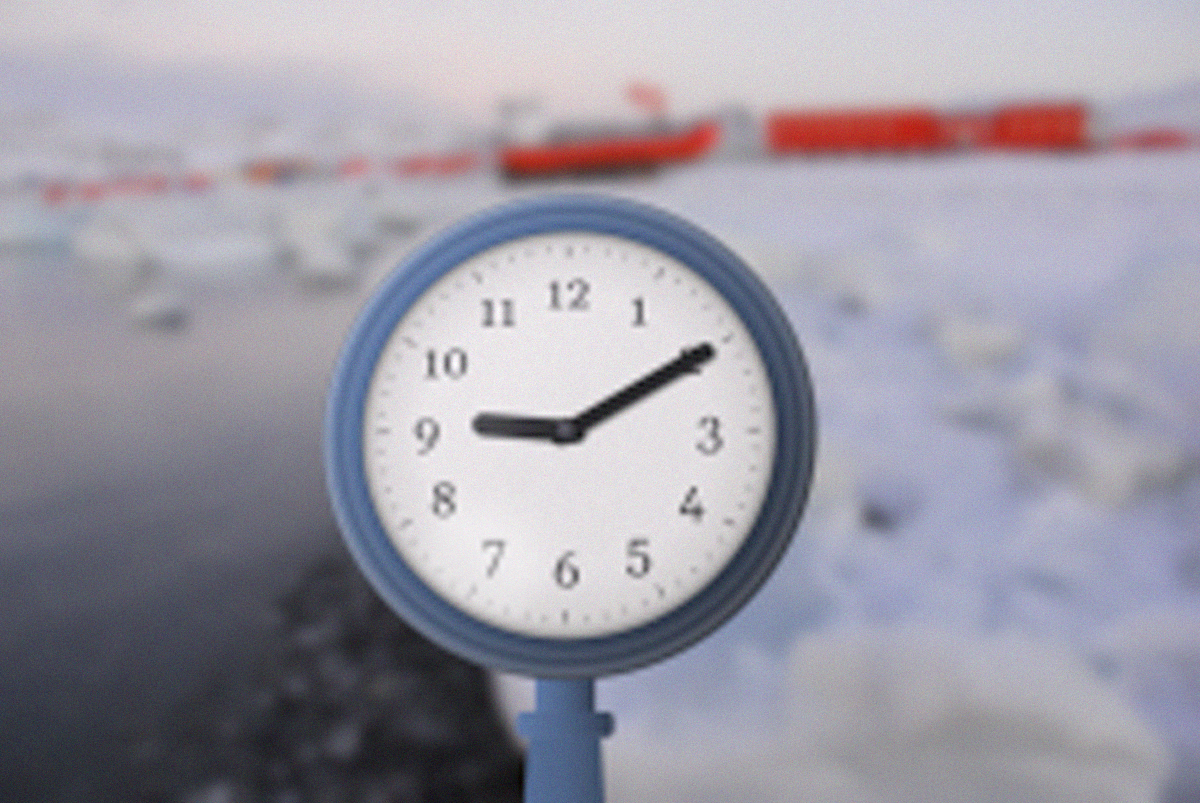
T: 9 h 10 min
